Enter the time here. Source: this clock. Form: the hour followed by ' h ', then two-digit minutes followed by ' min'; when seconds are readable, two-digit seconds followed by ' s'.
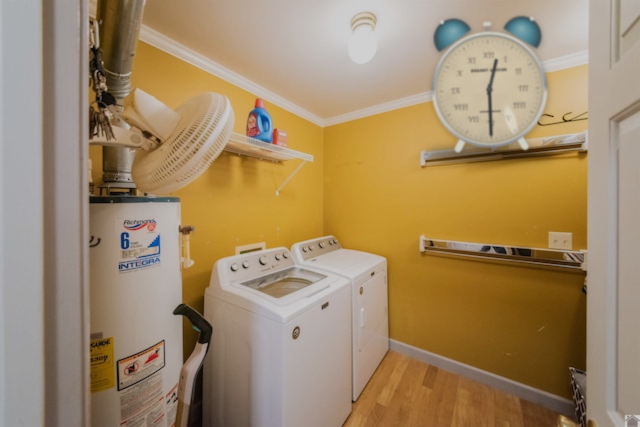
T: 12 h 30 min
